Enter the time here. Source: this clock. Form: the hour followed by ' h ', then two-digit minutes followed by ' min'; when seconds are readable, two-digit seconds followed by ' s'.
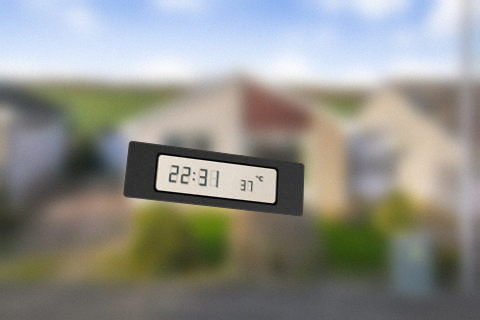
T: 22 h 31 min
